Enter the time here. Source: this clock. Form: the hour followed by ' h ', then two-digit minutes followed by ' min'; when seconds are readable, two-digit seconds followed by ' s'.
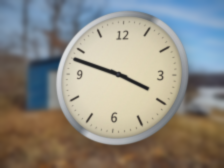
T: 3 h 48 min
